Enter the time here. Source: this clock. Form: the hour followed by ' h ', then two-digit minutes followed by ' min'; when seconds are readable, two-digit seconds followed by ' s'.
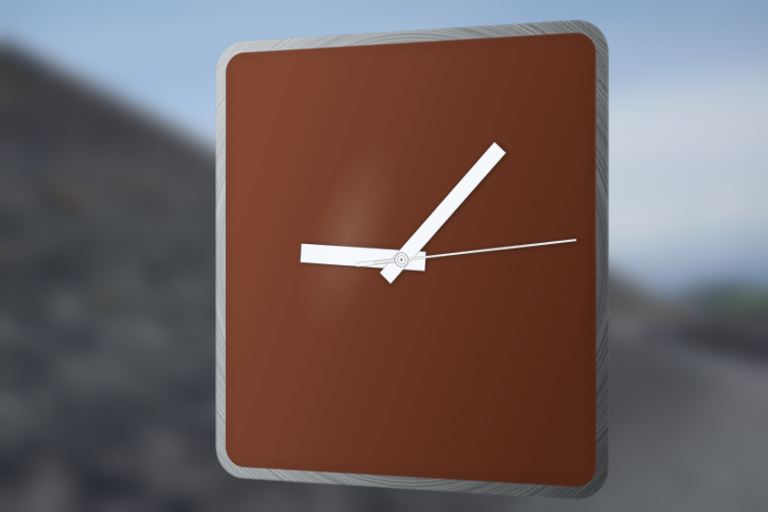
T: 9 h 07 min 14 s
